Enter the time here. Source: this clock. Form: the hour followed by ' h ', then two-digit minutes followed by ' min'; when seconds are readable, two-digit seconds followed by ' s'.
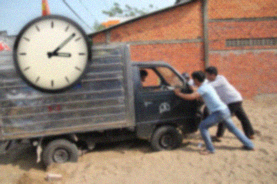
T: 3 h 08 min
